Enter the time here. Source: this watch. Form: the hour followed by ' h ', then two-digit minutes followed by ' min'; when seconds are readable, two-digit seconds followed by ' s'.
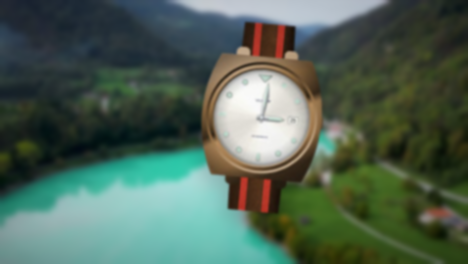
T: 3 h 01 min
